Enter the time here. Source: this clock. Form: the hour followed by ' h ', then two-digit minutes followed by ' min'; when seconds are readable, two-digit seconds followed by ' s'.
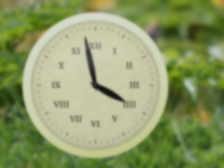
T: 3 h 58 min
